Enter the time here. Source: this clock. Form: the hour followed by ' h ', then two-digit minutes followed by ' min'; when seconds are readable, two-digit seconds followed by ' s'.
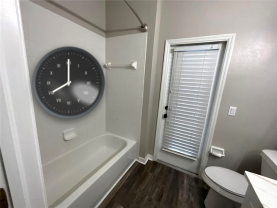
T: 8 h 00 min
